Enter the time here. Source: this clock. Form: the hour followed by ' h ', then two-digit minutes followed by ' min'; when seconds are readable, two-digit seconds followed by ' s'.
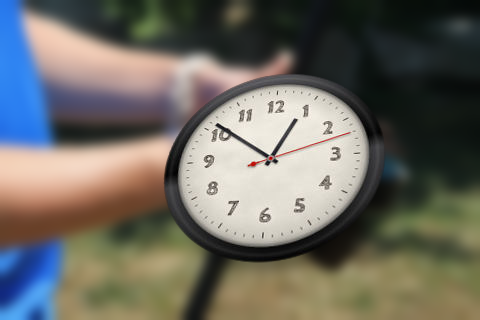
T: 12 h 51 min 12 s
